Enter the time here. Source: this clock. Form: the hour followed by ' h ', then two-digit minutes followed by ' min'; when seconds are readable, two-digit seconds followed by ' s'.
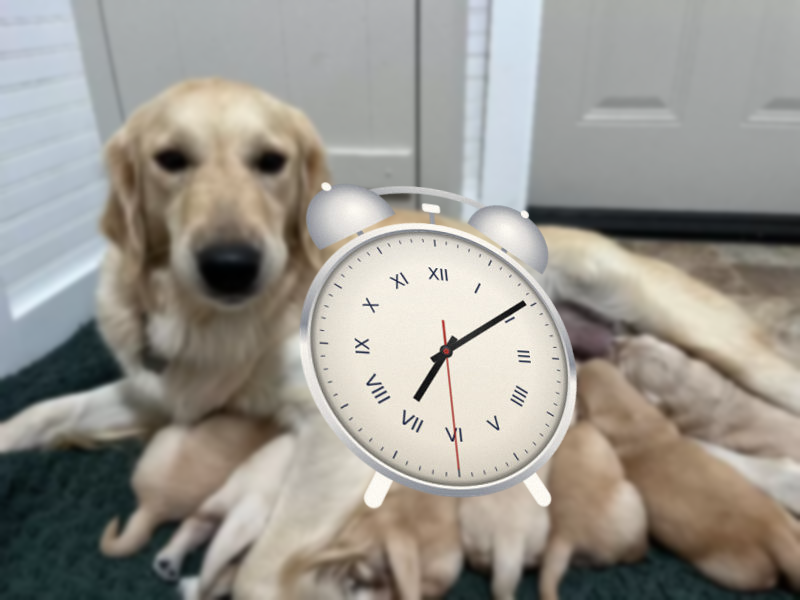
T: 7 h 09 min 30 s
